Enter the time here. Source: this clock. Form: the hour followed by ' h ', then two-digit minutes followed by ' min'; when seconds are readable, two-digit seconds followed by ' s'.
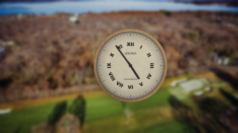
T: 4 h 54 min
